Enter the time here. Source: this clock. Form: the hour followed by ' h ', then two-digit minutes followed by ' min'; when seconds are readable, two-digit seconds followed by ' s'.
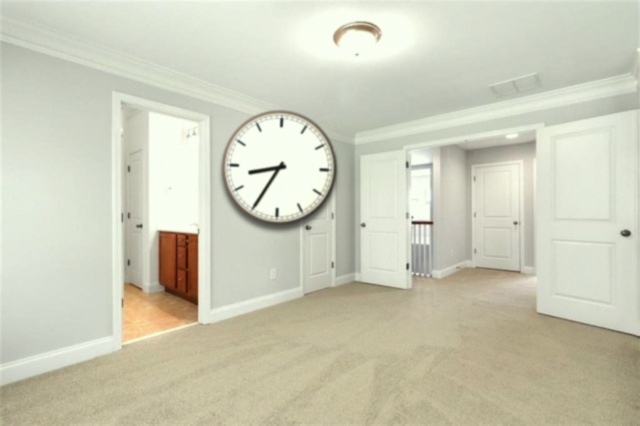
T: 8 h 35 min
